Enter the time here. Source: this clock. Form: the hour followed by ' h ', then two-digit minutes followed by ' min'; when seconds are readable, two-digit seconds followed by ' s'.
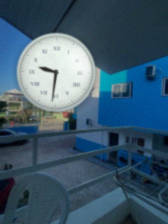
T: 9 h 31 min
